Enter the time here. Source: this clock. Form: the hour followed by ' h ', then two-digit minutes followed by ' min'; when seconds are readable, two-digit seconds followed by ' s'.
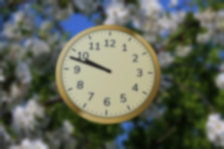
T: 9 h 48 min
